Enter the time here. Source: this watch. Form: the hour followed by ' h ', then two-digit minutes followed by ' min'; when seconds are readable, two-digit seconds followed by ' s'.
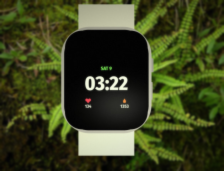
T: 3 h 22 min
